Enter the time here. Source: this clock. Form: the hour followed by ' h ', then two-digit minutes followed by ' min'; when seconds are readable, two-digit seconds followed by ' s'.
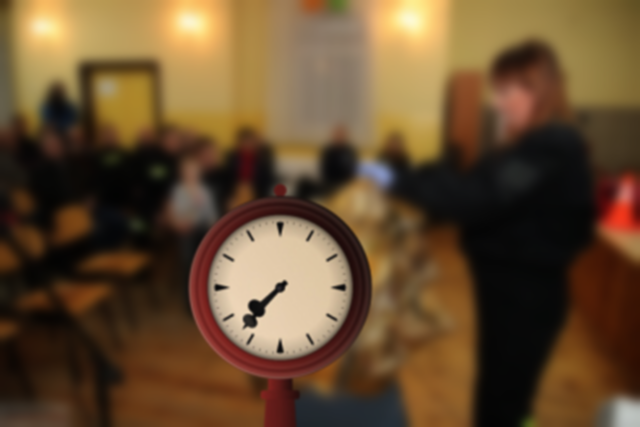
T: 7 h 37 min
